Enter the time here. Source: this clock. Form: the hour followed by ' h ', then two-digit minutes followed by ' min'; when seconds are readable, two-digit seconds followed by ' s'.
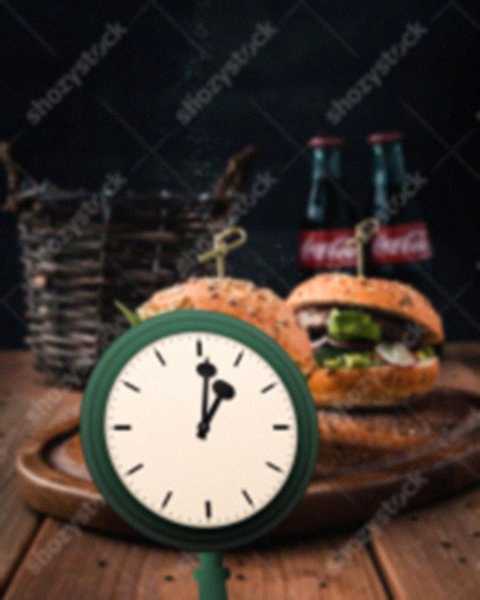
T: 1 h 01 min
